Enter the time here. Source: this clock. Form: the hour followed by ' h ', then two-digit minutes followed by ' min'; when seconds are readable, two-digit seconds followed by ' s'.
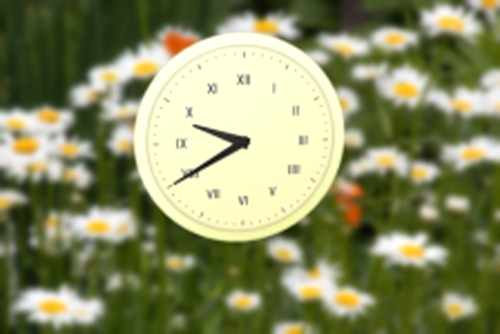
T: 9 h 40 min
